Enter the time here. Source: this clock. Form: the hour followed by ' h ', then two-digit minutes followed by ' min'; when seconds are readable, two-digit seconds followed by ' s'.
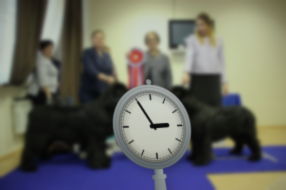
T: 2 h 55 min
